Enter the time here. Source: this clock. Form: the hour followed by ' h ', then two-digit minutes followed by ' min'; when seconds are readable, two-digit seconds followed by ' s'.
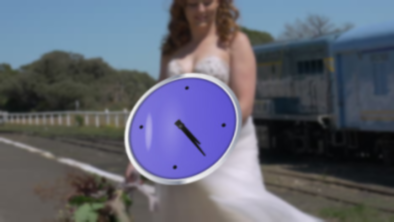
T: 4 h 23 min
